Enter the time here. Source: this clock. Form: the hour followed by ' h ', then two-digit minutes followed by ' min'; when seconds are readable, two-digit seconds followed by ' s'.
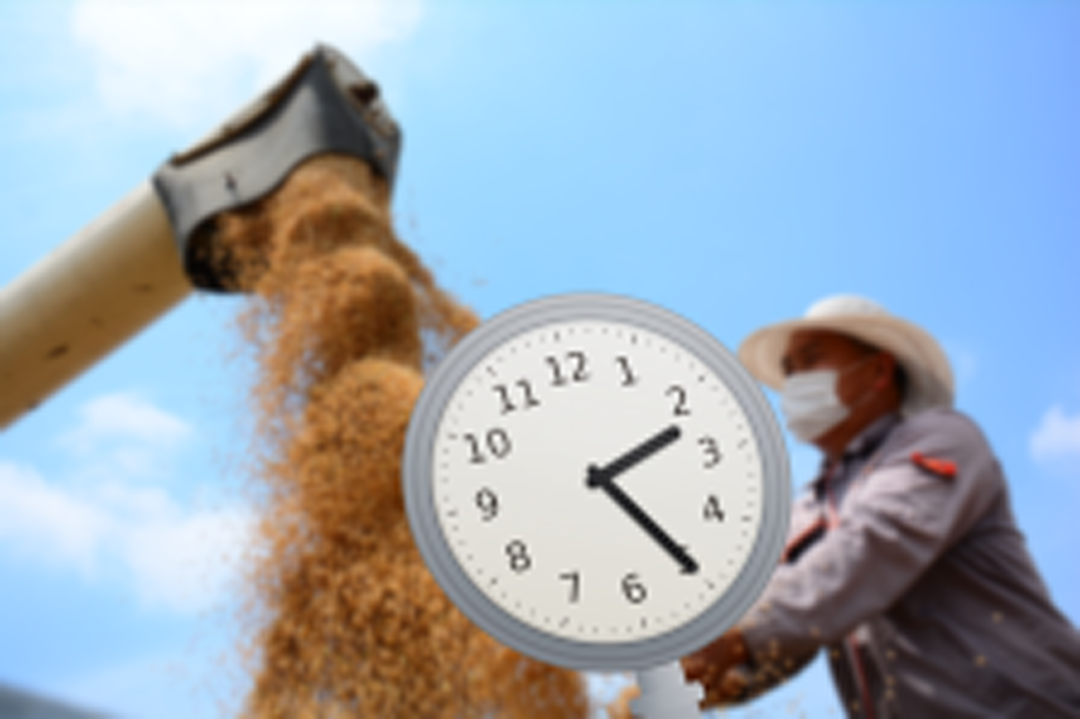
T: 2 h 25 min
